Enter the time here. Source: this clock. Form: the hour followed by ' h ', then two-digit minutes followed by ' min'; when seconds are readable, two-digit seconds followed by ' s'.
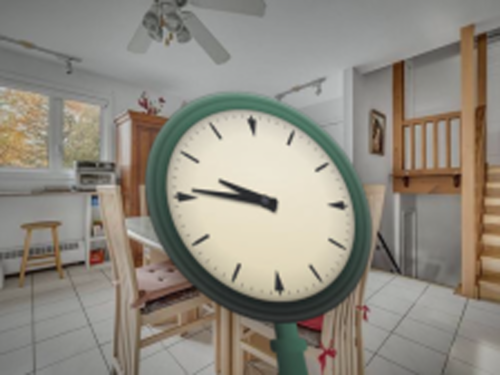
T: 9 h 46 min
